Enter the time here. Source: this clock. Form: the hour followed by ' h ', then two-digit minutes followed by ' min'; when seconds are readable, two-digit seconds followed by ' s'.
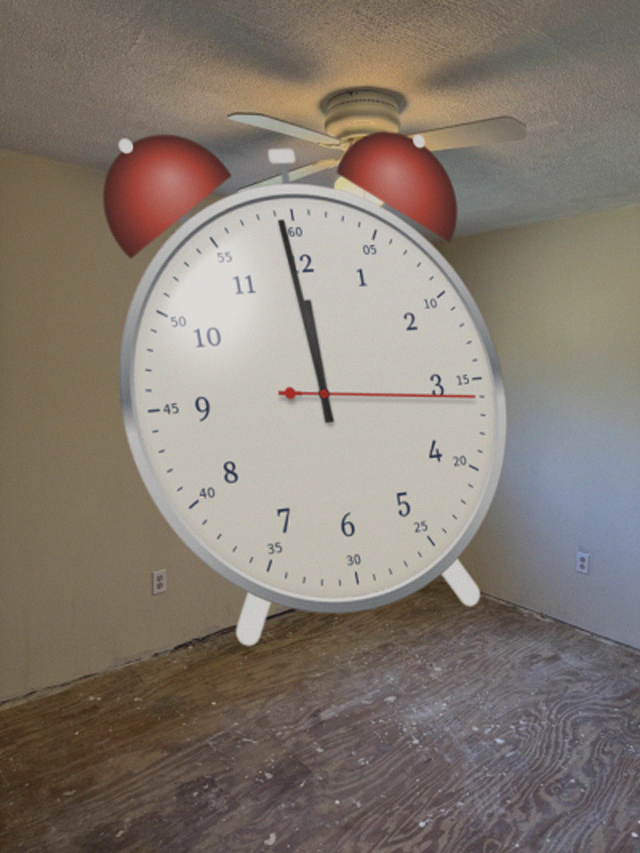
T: 11 h 59 min 16 s
